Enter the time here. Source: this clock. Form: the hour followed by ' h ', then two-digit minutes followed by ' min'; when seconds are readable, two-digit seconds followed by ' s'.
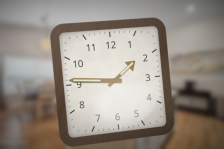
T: 1 h 46 min
